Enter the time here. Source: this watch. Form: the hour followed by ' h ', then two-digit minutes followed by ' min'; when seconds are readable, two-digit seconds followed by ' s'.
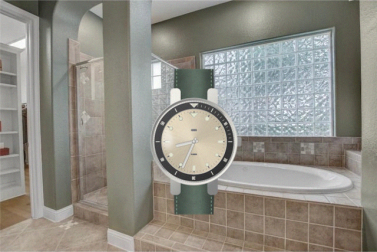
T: 8 h 34 min
